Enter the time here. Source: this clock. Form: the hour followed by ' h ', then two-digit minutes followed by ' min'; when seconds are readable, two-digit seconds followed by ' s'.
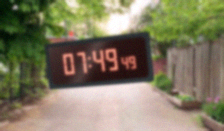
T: 7 h 49 min
